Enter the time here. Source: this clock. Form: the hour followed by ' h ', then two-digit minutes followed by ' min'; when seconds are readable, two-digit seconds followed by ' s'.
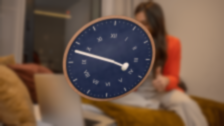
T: 3 h 48 min
